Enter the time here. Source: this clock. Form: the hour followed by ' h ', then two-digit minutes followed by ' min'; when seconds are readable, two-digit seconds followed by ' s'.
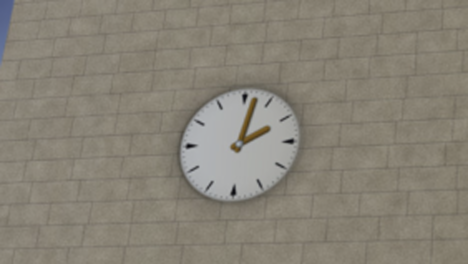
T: 2 h 02 min
